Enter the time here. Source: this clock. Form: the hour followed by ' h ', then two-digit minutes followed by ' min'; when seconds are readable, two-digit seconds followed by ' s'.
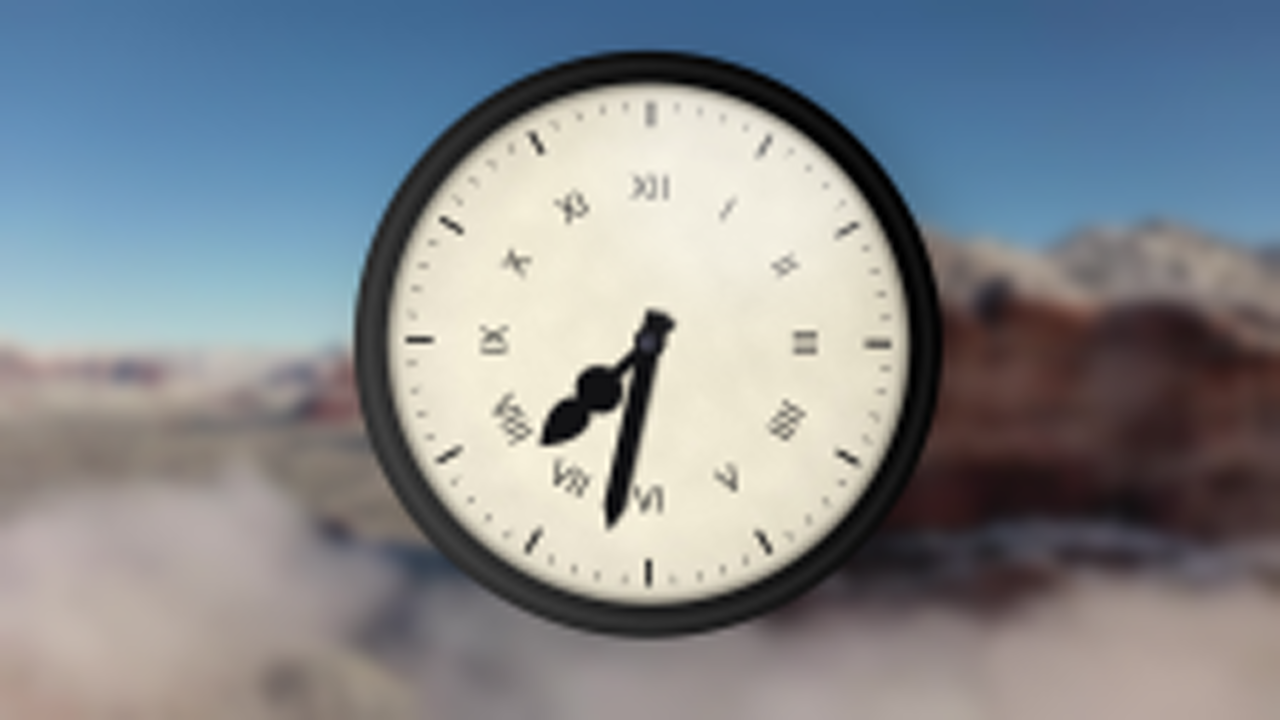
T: 7 h 32 min
